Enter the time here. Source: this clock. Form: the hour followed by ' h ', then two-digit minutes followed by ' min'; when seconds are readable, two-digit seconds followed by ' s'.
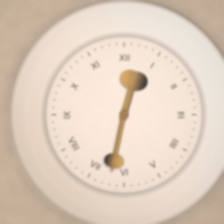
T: 12 h 32 min
